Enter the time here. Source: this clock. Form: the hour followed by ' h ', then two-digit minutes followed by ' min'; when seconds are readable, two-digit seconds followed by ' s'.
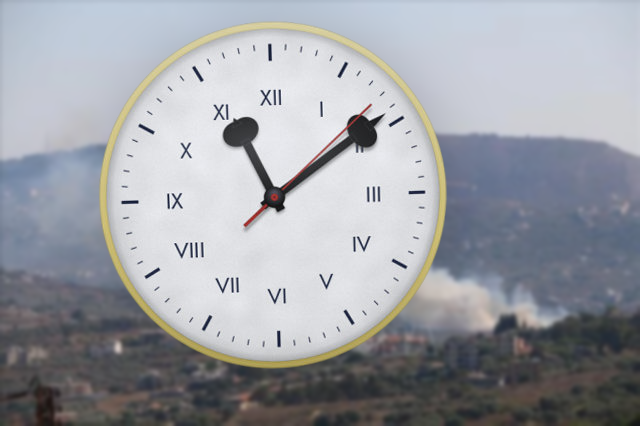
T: 11 h 09 min 08 s
